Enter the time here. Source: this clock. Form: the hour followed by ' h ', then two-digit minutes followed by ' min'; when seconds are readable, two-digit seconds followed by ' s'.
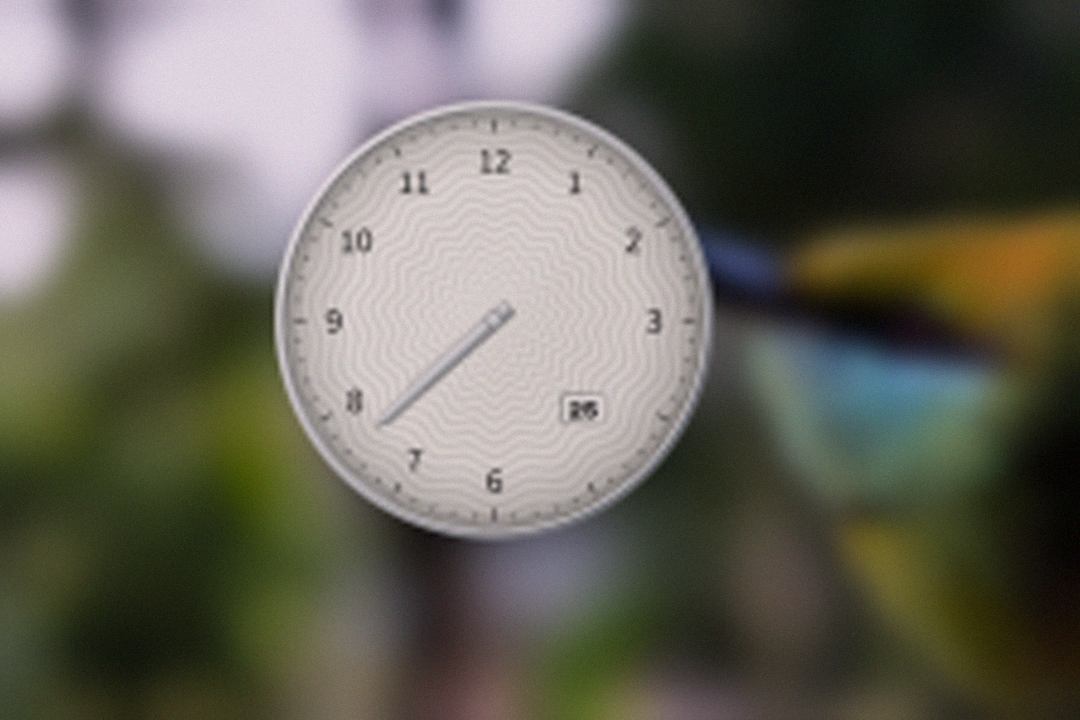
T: 7 h 38 min
